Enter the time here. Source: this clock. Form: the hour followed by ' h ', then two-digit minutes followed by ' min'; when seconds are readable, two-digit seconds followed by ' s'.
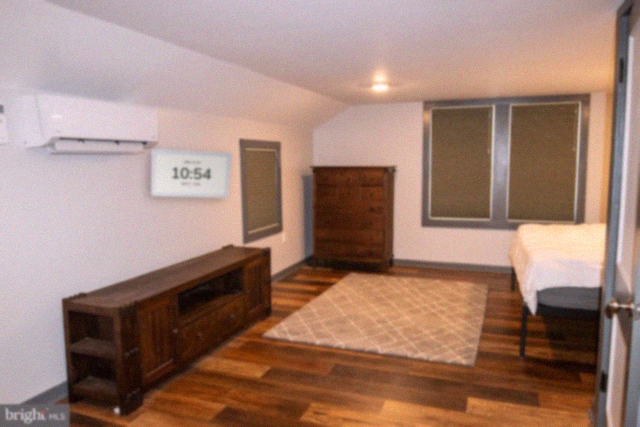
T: 10 h 54 min
